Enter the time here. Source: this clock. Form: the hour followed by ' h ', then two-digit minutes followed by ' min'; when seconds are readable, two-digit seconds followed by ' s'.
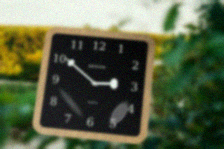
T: 2 h 51 min
